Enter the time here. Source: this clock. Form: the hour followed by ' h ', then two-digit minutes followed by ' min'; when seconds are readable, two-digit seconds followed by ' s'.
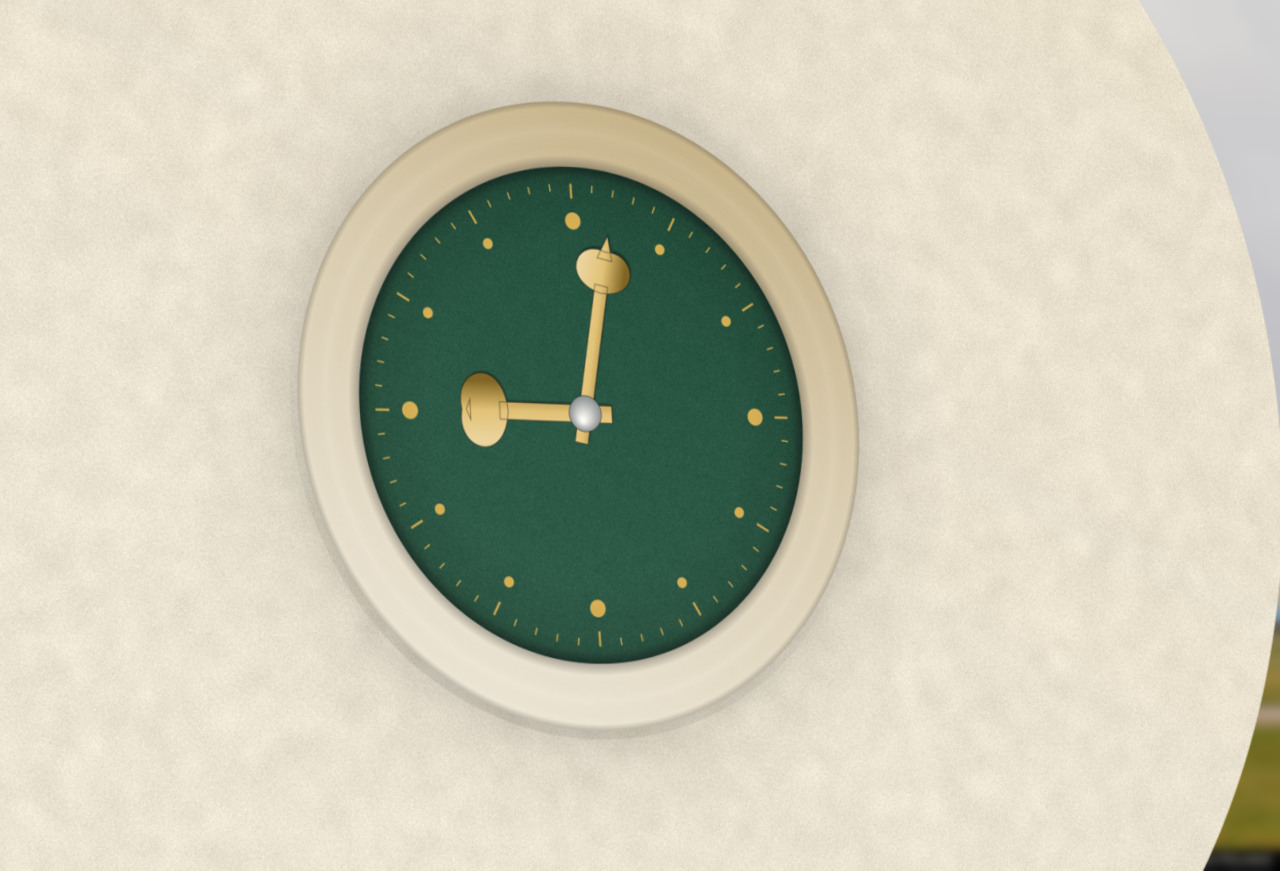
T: 9 h 02 min
